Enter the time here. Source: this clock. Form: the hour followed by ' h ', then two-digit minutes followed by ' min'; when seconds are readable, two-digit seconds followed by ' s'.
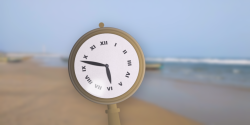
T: 5 h 48 min
